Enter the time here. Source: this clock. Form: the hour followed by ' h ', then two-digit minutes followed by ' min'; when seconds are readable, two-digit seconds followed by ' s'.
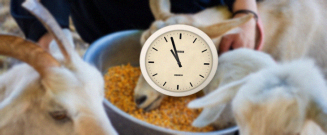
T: 10 h 57 min
